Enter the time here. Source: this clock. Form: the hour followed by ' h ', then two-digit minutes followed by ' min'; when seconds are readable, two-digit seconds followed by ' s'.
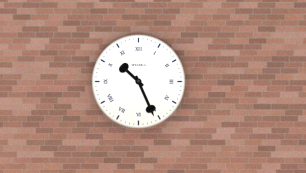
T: 10 h 26 min
